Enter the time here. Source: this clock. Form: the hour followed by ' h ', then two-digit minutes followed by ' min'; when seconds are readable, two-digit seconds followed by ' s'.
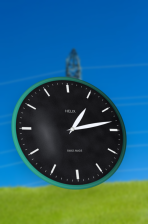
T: 1 h 13 min
